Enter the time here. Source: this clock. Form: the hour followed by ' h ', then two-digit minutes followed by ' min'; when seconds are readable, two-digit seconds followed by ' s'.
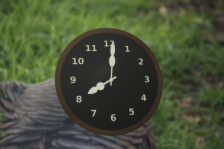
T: 8 h 01 min
